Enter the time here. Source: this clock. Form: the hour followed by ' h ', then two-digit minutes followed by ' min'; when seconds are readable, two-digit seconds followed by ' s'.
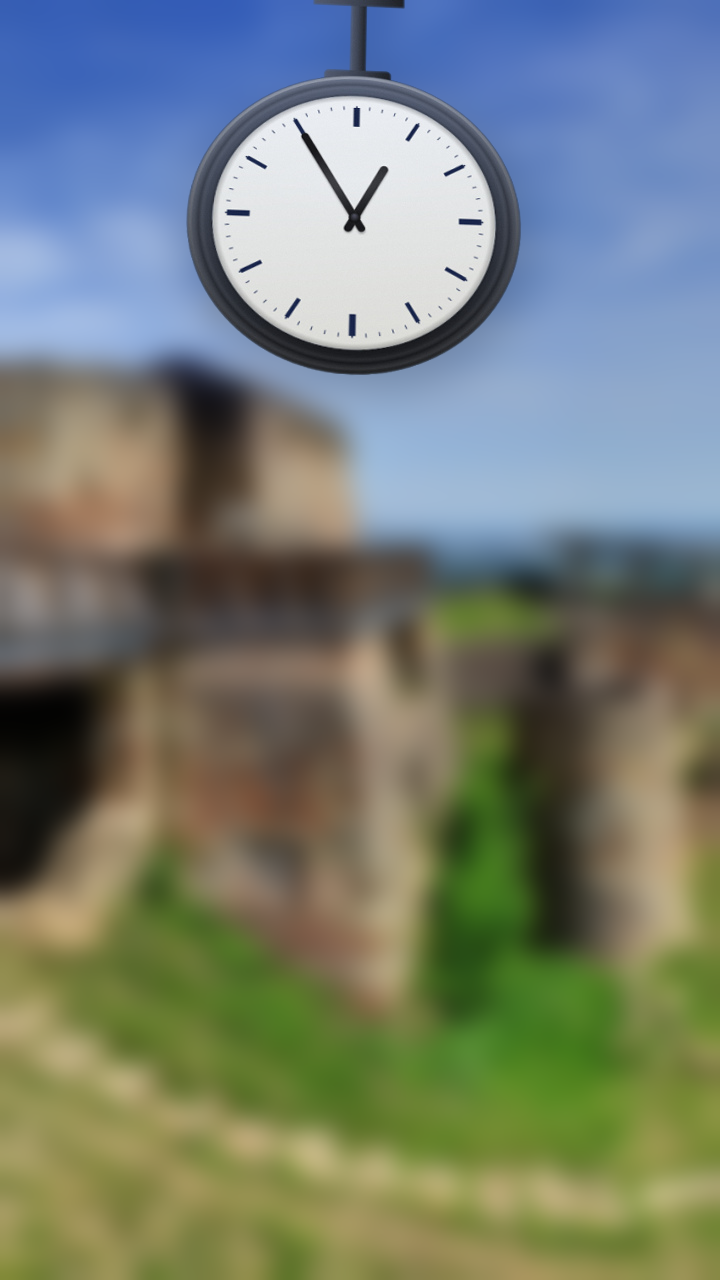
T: 12 h 55 min
